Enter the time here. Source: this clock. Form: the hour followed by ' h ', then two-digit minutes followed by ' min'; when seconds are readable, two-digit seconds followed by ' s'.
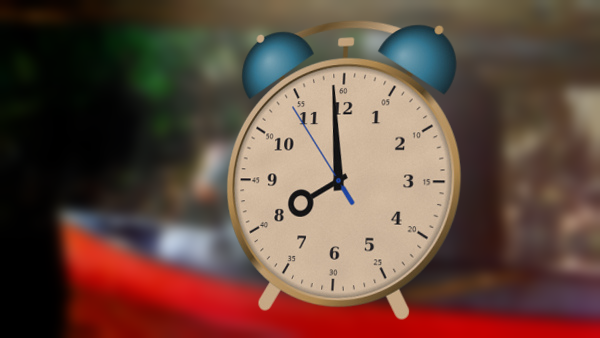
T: 7 h 58 min 54 s
